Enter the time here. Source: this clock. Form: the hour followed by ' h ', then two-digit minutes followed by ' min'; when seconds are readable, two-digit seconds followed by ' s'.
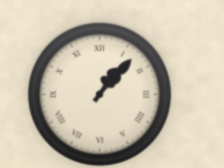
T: 1 h 07 min
